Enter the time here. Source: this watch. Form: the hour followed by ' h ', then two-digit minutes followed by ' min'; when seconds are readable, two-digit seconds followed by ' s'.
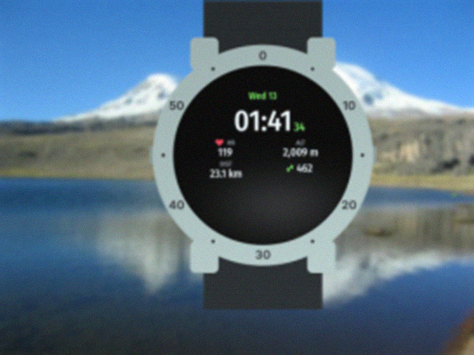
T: 1 h 41 min
